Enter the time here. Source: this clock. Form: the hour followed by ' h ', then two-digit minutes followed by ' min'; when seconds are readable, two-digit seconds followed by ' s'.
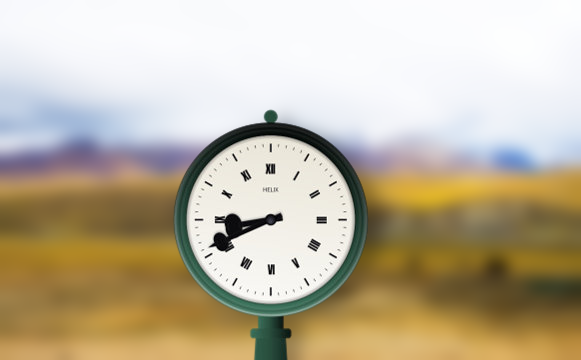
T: 8 h 41 min
